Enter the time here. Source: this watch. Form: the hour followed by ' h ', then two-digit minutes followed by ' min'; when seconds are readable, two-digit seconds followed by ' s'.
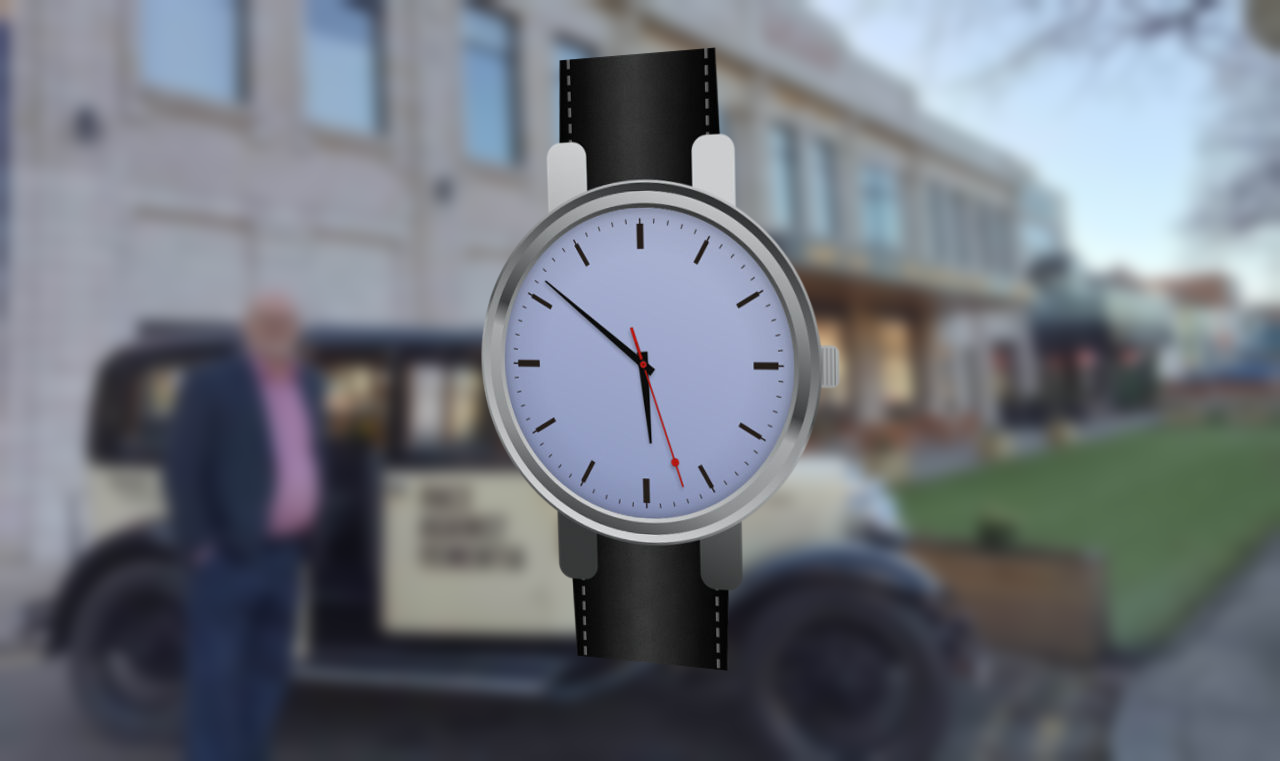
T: 5 h 51 min 27 s
